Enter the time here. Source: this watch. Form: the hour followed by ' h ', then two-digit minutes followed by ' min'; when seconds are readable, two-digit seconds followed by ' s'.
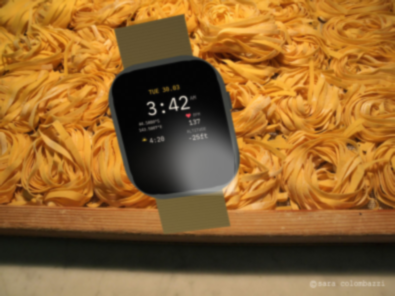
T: 3 h 42 min
